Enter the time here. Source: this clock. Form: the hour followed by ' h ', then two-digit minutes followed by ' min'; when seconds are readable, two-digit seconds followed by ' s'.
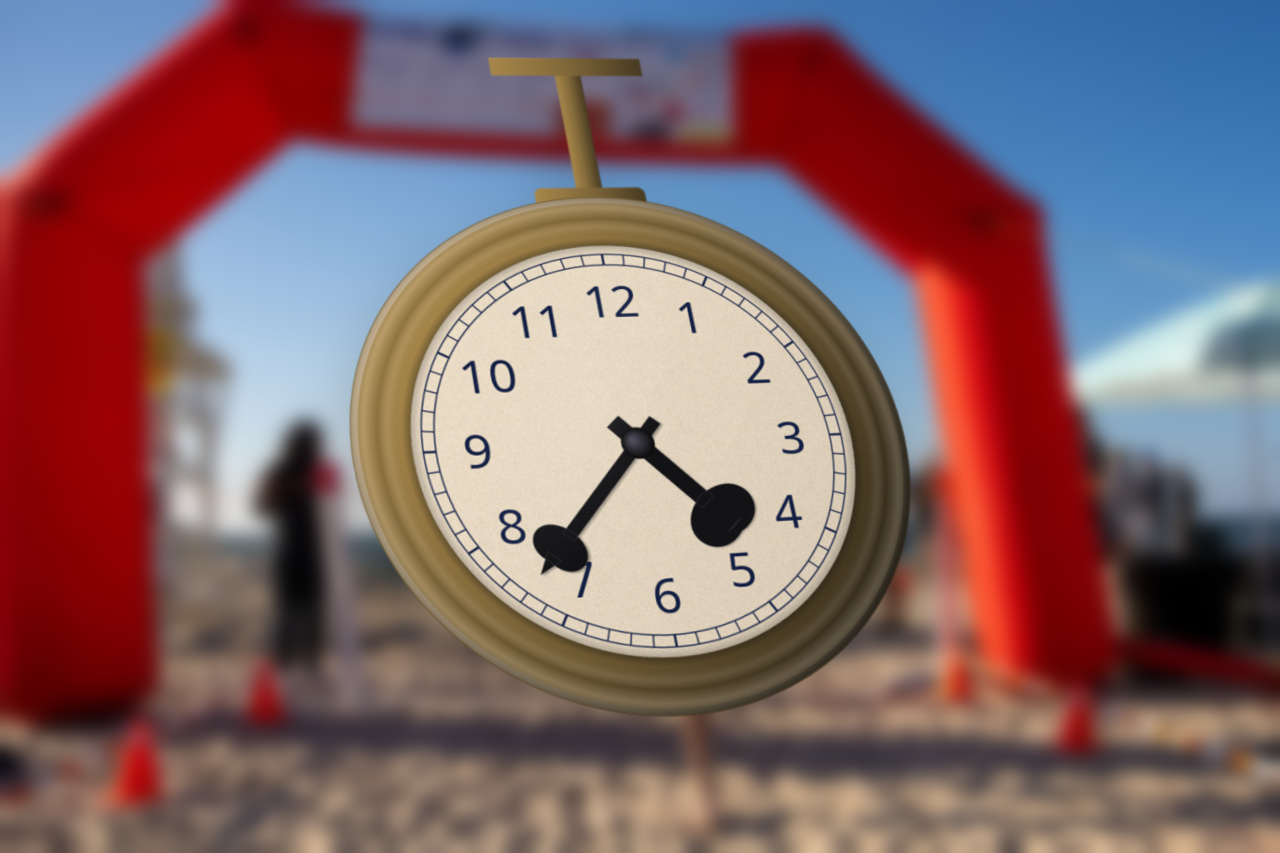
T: 4 h 37 min
